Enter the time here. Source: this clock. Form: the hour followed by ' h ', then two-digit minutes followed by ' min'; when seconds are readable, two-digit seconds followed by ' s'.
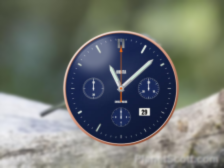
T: 11 h 08 min
